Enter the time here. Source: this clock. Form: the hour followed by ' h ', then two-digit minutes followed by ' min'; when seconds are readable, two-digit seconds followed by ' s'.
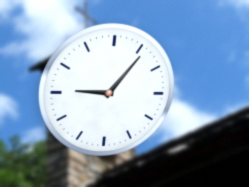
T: 9 h 06 min
